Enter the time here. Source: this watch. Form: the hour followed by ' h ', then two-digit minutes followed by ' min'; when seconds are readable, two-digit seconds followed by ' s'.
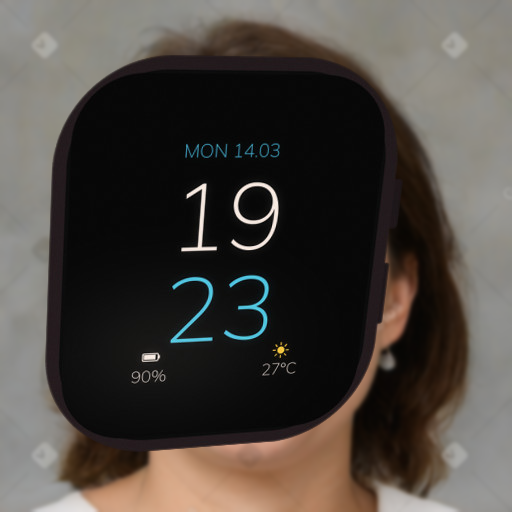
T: 19 h 23 min
